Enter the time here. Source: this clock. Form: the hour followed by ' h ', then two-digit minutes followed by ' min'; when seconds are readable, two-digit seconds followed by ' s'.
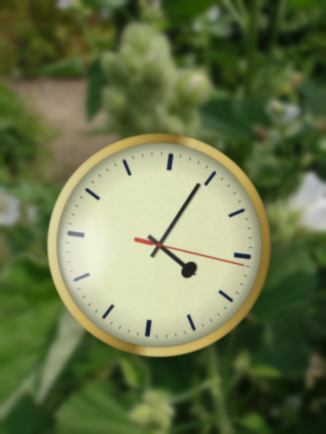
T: 4 h 04 min 16 s
